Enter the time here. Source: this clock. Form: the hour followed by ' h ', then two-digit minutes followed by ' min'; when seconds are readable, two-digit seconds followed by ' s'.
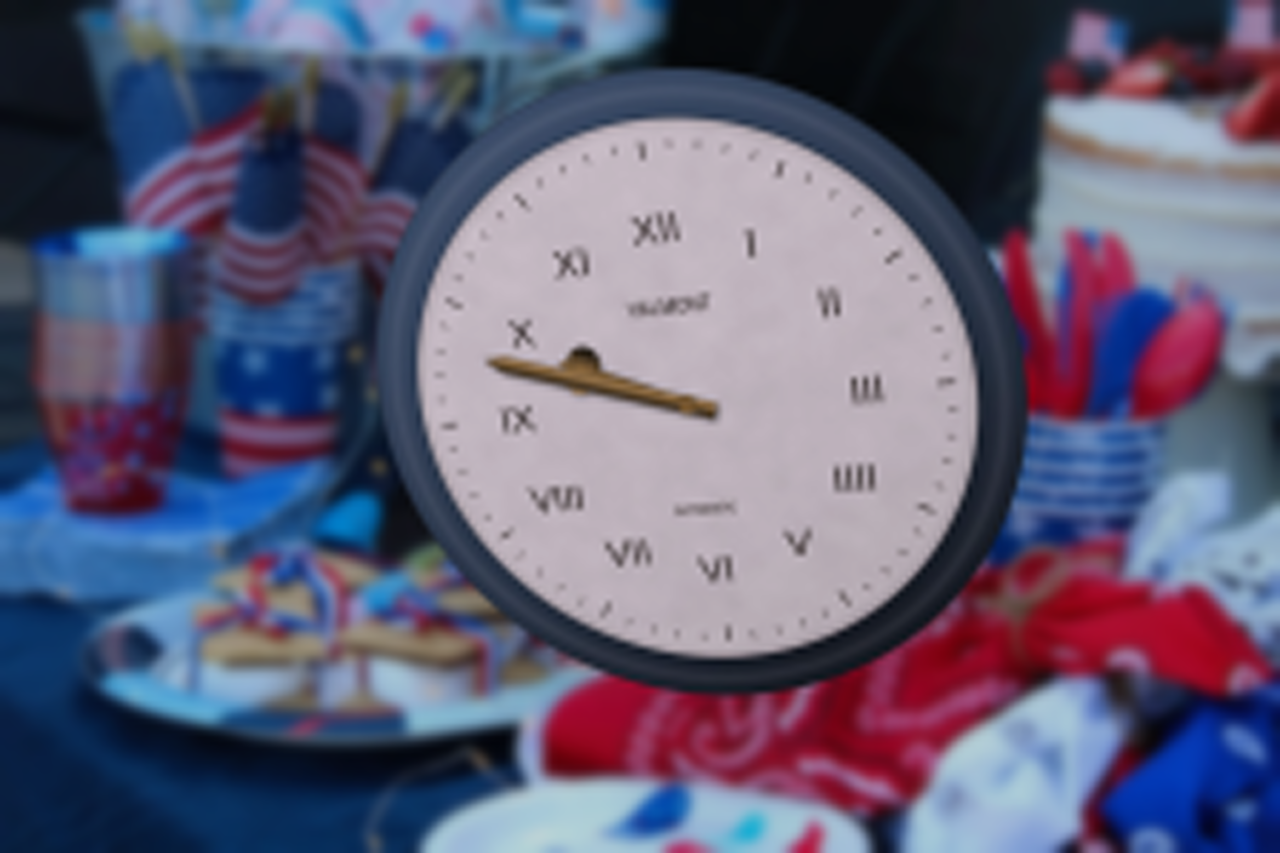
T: 9 h 48 min
